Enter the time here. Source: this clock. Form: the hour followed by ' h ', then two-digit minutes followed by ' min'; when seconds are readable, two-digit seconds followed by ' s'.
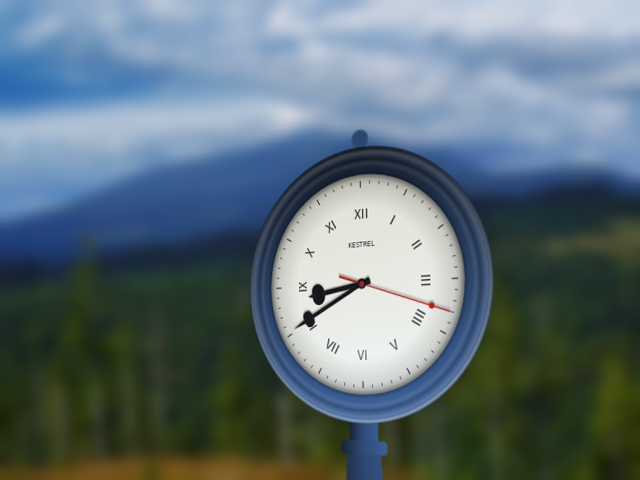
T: 8 h 40 min 18 s
